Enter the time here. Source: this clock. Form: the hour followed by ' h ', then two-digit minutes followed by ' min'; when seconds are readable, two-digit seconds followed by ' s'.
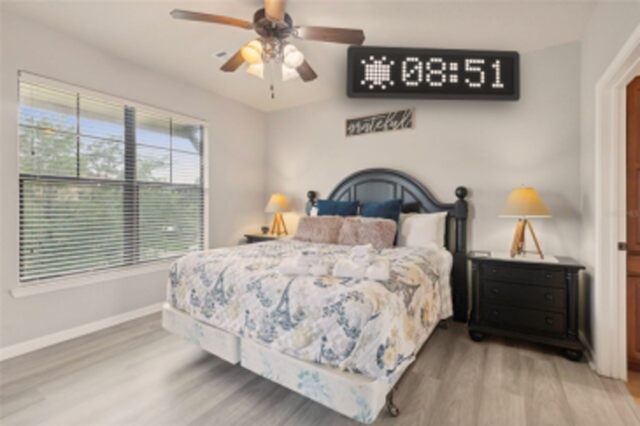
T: 8 h 51 min
